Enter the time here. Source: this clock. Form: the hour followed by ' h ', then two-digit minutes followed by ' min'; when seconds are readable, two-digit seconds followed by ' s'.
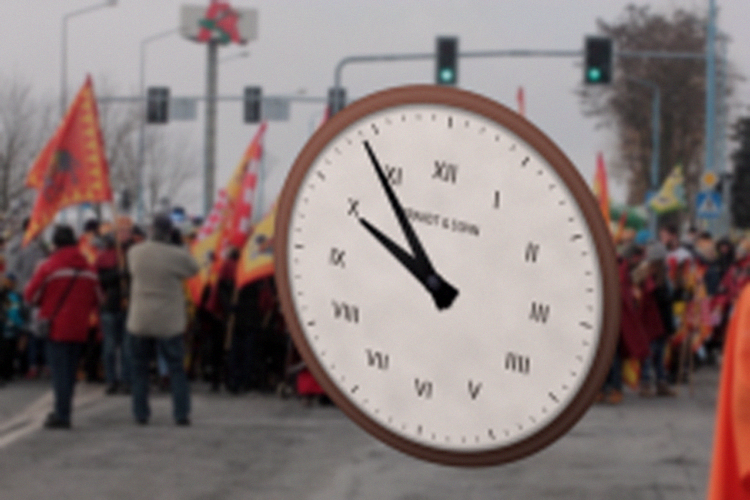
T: 9 h 54 min
